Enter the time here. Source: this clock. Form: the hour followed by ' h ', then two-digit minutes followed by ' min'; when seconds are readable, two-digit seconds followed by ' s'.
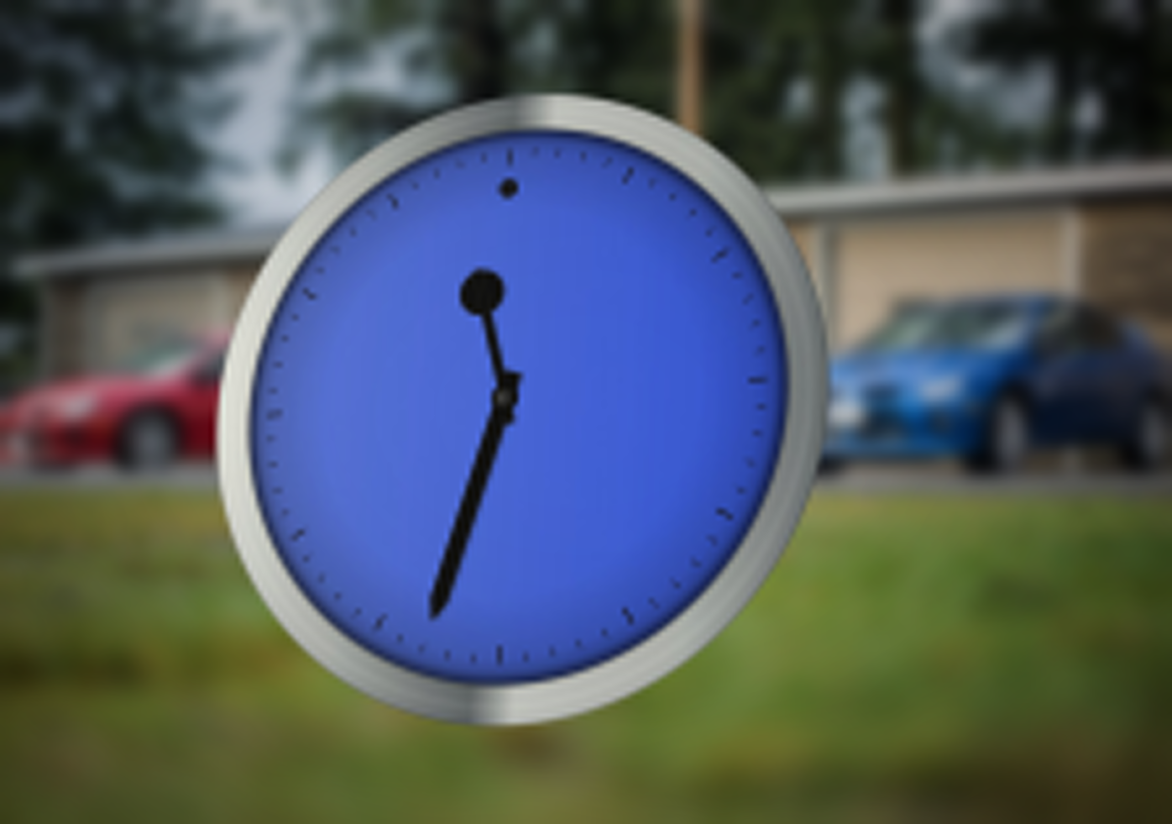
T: 11 h 33 min
